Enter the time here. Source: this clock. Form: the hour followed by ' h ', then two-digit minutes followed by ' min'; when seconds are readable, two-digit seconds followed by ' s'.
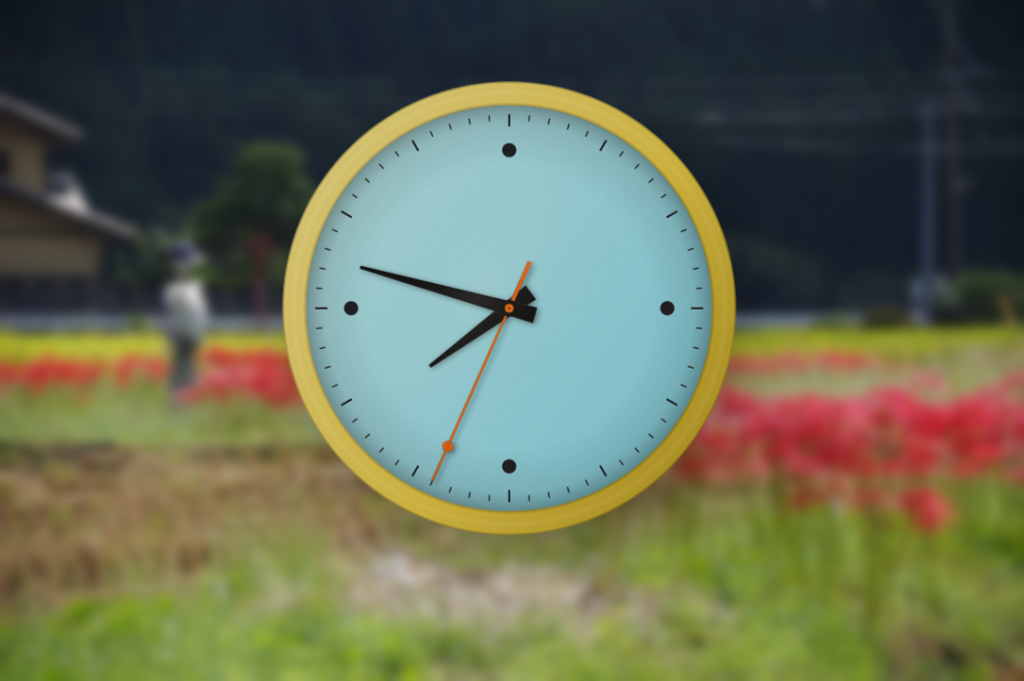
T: 7 h 47 min 34 s
